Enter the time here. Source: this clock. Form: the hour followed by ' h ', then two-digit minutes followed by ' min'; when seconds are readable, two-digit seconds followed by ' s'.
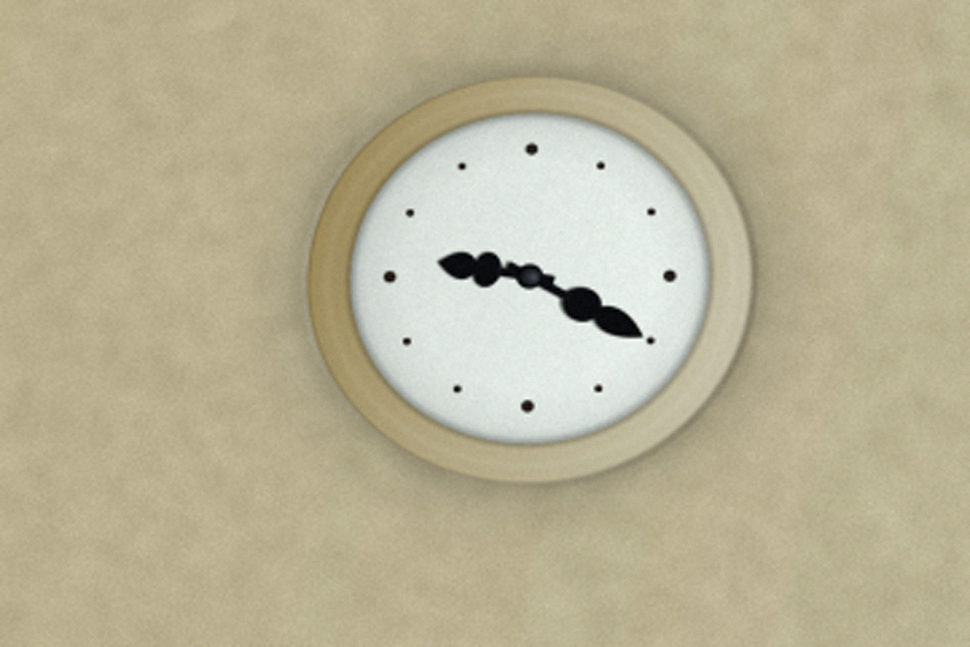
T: 9 h 20 min
